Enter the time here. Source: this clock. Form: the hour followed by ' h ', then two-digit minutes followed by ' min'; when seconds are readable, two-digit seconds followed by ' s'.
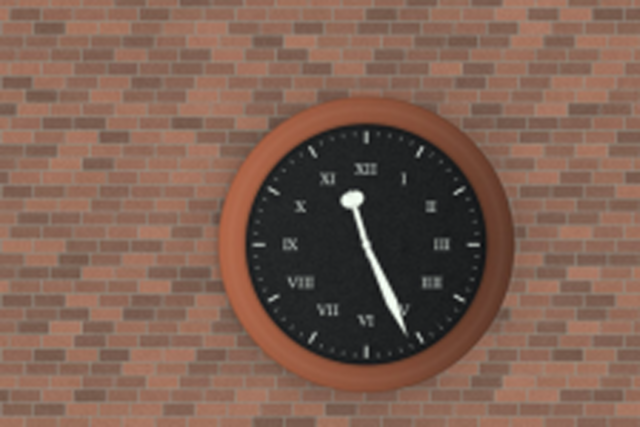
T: 11 h 26 min
